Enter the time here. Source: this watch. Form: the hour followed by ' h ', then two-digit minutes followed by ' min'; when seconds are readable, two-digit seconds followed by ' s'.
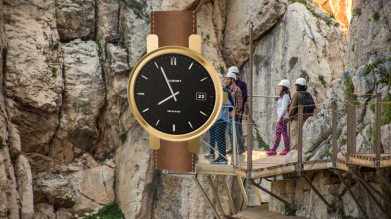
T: 7 h 56 min
